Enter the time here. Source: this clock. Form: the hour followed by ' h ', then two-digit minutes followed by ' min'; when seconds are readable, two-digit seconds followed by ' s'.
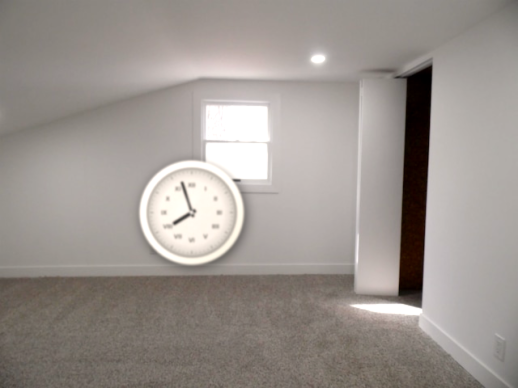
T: 7 h 57 min
